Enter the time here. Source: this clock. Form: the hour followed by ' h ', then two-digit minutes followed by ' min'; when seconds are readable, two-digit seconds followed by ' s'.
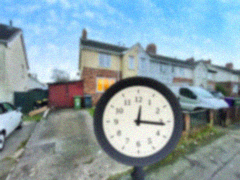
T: 12 h 16 min
